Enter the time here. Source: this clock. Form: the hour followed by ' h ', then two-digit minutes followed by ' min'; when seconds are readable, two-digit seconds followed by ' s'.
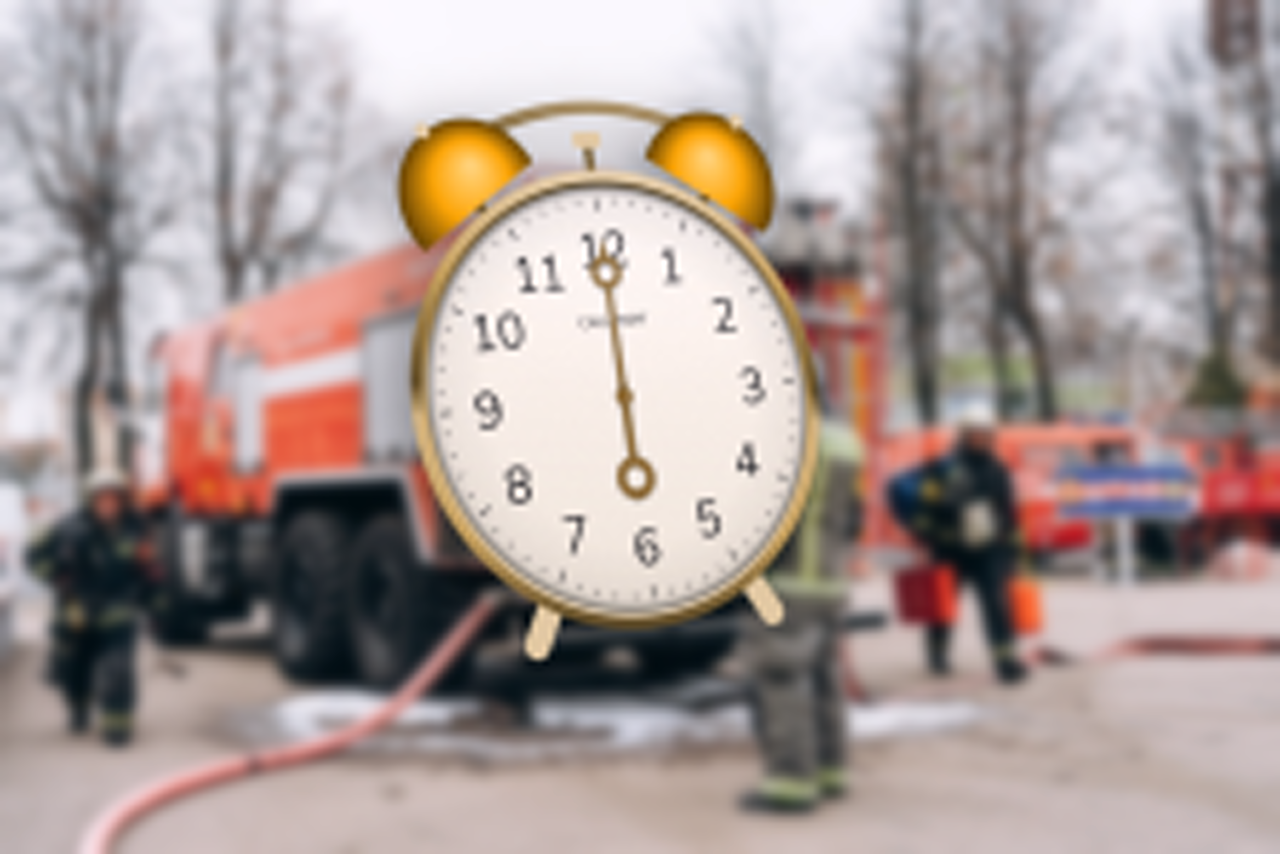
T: 6 h 00 min
